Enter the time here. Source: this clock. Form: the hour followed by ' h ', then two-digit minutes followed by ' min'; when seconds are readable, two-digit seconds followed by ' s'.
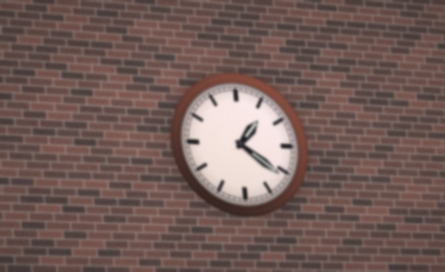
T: 1 h 21 min
